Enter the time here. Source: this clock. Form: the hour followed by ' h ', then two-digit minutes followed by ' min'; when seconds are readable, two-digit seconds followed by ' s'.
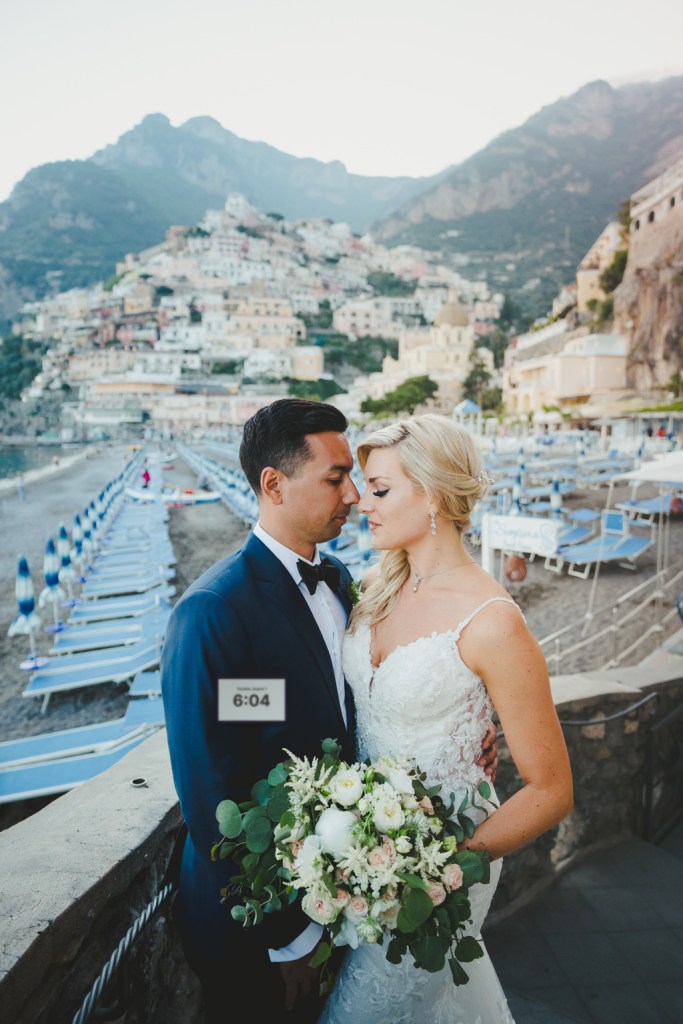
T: 6 h 04 min
